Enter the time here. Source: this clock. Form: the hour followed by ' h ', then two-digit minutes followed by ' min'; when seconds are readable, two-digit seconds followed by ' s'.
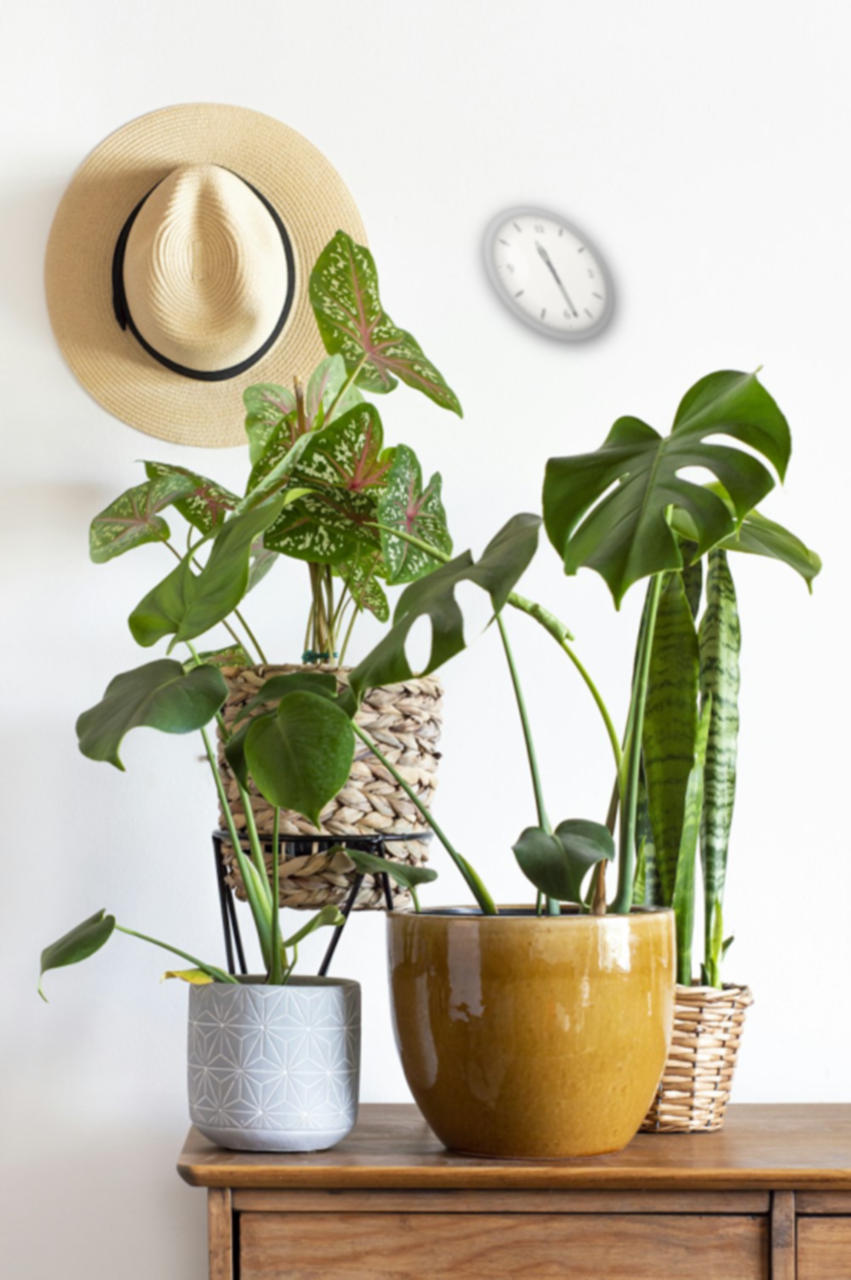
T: 11 h 28 min
